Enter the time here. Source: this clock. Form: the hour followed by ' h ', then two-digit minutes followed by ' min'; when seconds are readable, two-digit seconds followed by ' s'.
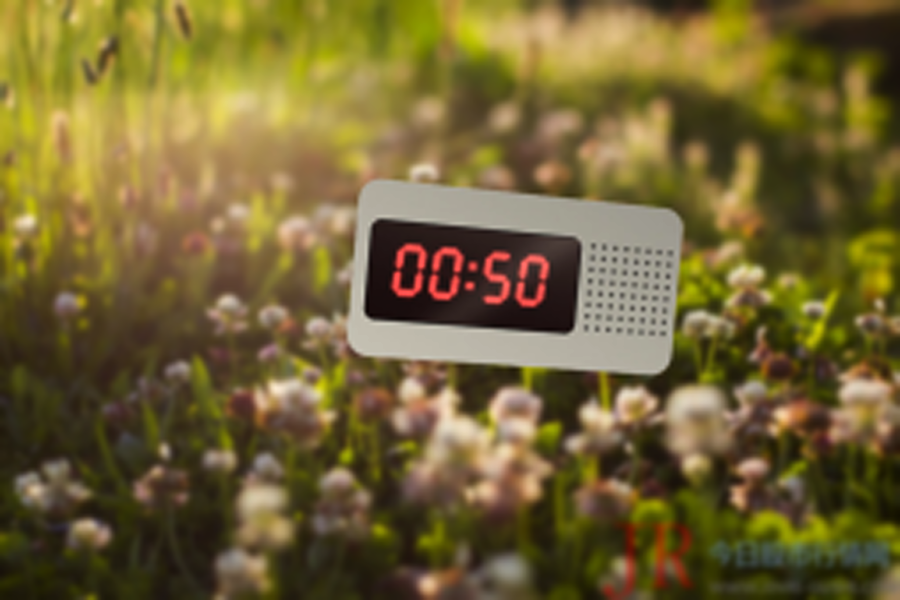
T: 0 h 50 min
